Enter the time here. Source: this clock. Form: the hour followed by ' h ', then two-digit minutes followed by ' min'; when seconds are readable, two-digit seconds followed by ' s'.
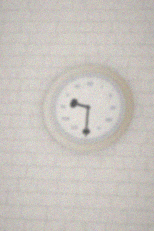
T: 9 h 30 min
